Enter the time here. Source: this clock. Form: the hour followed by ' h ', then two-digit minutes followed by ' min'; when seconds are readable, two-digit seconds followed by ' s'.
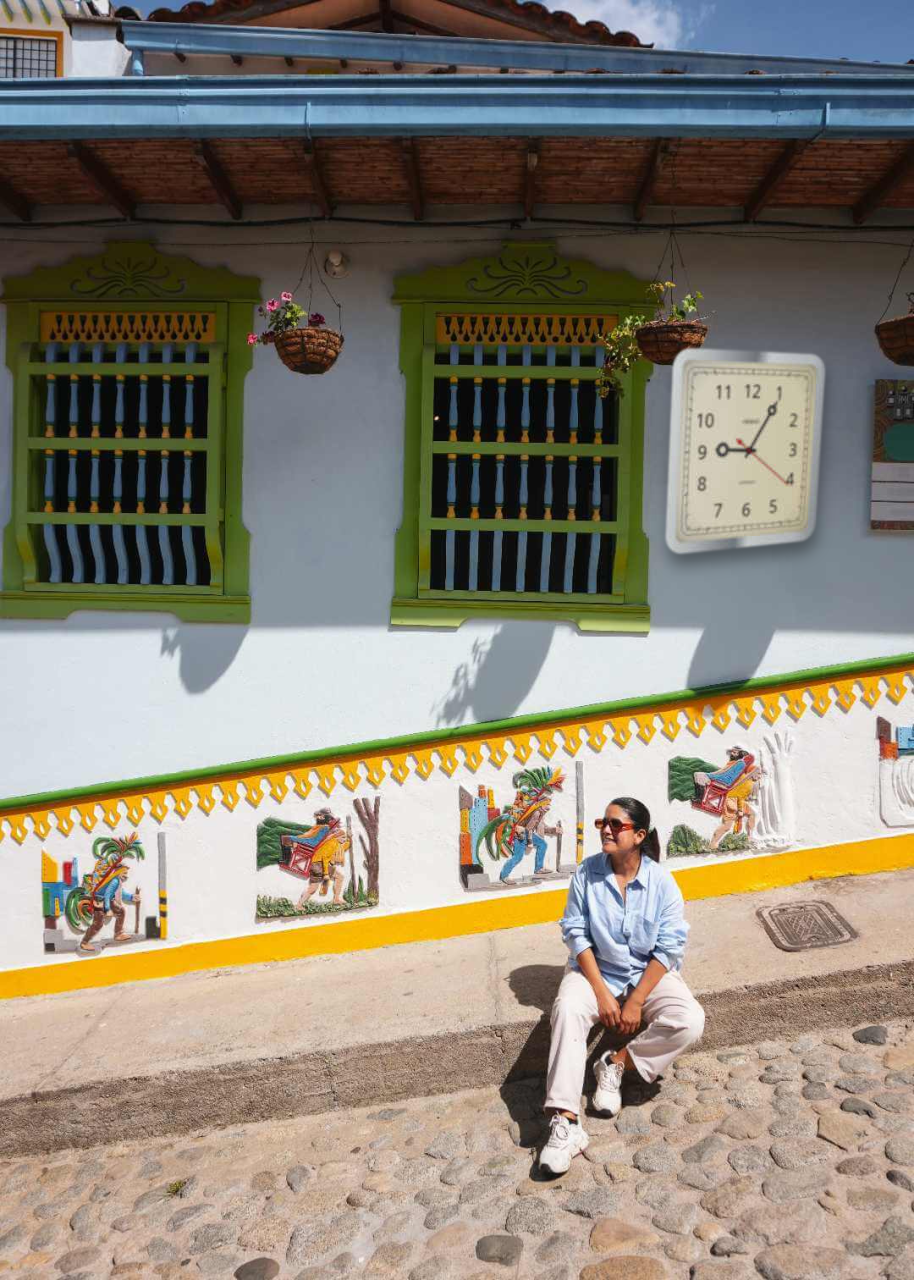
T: 9 h 05 min 21 s
